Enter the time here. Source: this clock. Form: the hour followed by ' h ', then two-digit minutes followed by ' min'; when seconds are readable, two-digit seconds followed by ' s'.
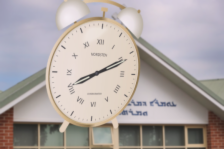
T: 8 h 11 min
